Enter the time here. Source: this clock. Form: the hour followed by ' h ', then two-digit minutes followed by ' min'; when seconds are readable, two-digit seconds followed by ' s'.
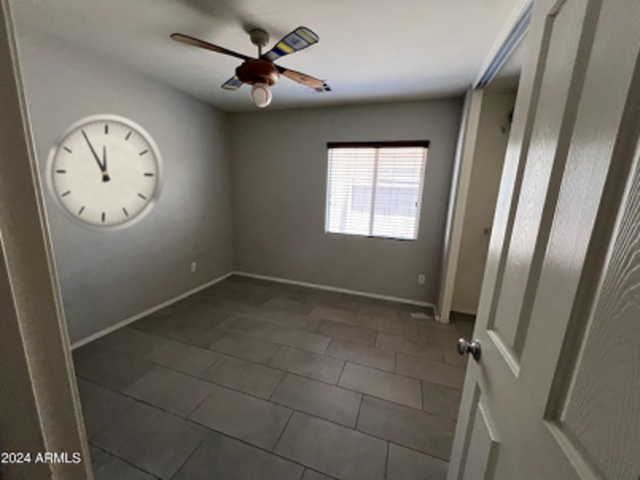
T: 11 h 55 min
